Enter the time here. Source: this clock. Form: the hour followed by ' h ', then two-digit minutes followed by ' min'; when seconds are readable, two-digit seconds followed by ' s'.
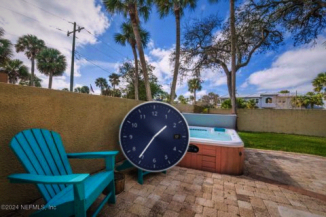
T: 1 h 36 min
